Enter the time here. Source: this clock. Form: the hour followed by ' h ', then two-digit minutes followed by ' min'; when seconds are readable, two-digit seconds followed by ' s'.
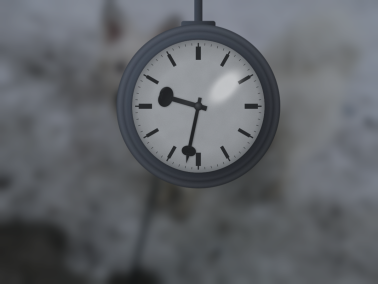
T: 9 h 32 min
